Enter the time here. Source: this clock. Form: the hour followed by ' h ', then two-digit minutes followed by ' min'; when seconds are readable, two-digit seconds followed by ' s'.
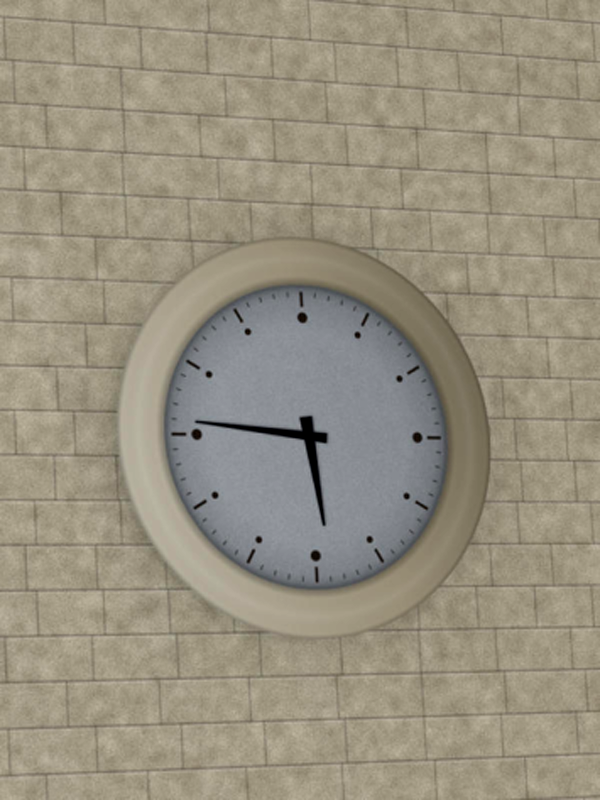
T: 5 h 46 min
